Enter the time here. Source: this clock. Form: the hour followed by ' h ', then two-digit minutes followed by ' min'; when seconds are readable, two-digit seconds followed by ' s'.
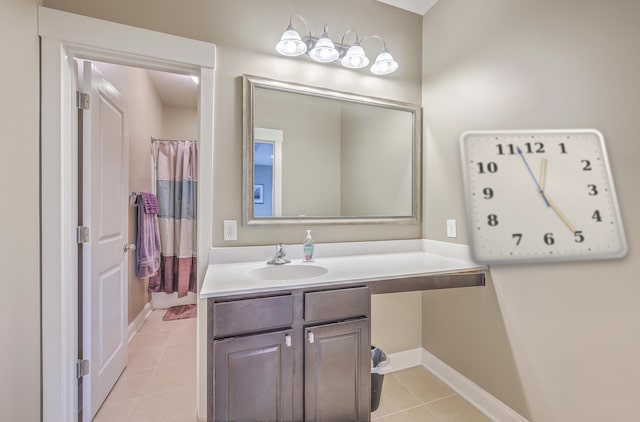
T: 12 h 24 min 57 s
